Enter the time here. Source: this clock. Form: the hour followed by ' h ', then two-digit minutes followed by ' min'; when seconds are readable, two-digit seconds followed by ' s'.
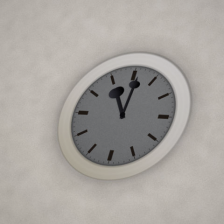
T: 11 h 01 min
